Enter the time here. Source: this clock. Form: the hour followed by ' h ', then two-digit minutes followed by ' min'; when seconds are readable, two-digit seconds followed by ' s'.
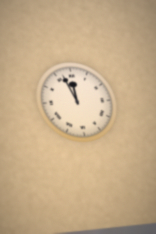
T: 11 h 57 min
